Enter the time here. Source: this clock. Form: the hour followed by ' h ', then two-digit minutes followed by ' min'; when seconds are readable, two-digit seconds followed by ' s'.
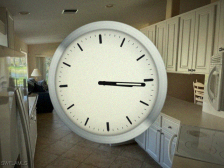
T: 3 h 16 min
